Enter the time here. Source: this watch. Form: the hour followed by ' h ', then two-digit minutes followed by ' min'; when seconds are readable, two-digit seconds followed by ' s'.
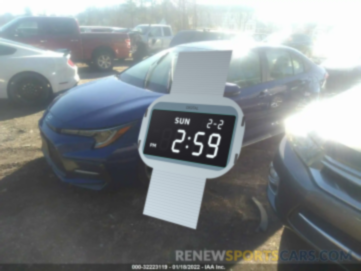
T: 2 h 59 min
